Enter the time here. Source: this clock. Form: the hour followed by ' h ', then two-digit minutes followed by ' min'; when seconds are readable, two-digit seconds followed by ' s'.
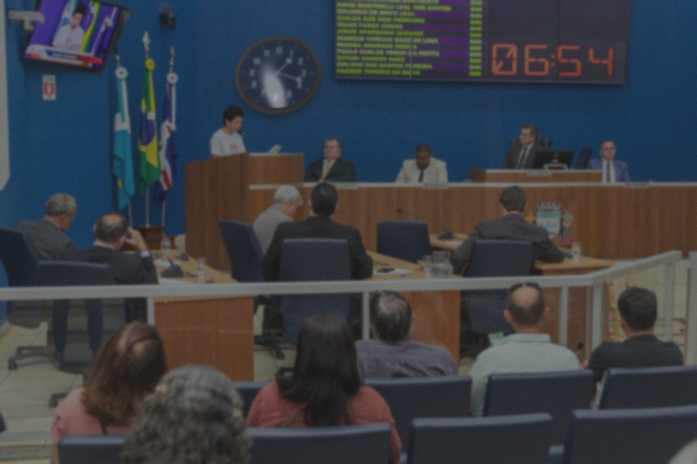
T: 1 h 18 min
